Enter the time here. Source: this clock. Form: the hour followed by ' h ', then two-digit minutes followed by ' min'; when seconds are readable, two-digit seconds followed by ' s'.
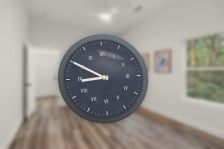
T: 8 h 50 min
